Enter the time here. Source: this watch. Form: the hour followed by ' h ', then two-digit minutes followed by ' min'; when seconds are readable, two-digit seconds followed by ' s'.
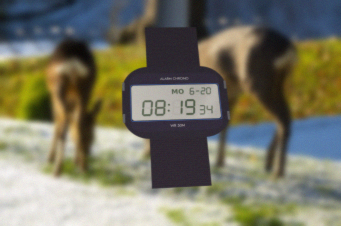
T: 8 h 19 min 34 s
